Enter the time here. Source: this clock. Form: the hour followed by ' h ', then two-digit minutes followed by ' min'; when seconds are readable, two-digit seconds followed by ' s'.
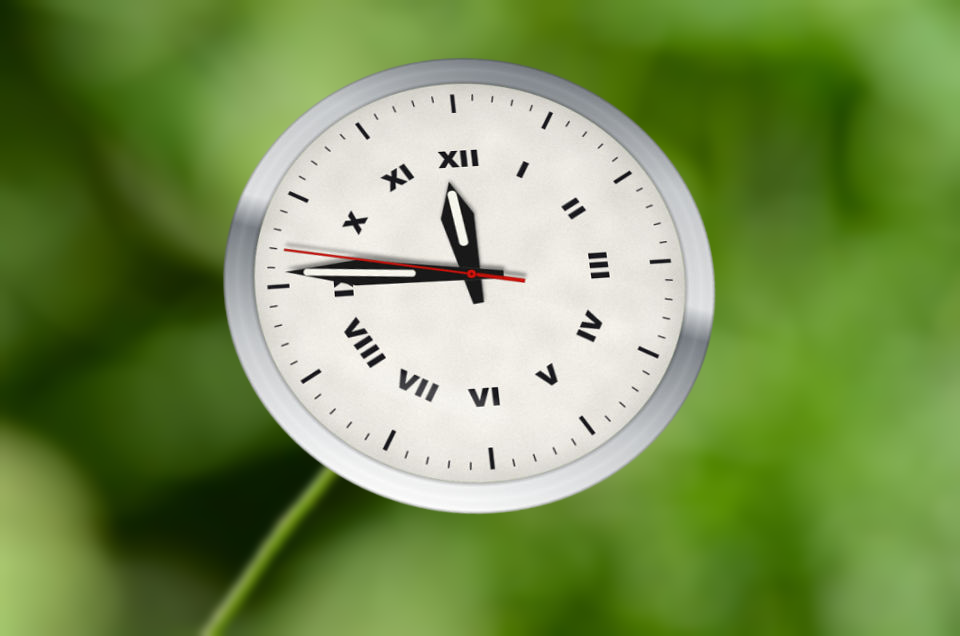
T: 11 h 45 min 47 s
